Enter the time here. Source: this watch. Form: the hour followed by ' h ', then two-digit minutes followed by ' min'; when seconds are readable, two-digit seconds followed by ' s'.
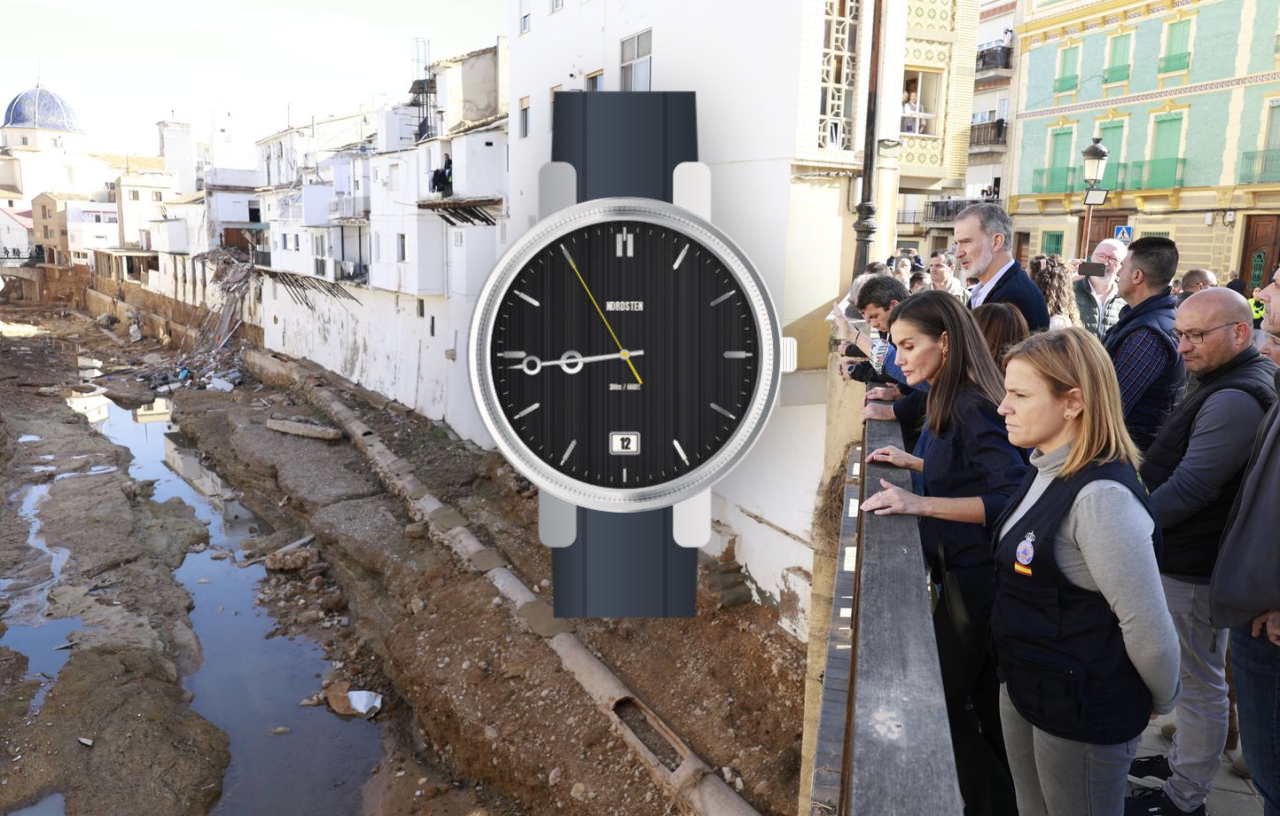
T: 8 h 43 min 55 s
